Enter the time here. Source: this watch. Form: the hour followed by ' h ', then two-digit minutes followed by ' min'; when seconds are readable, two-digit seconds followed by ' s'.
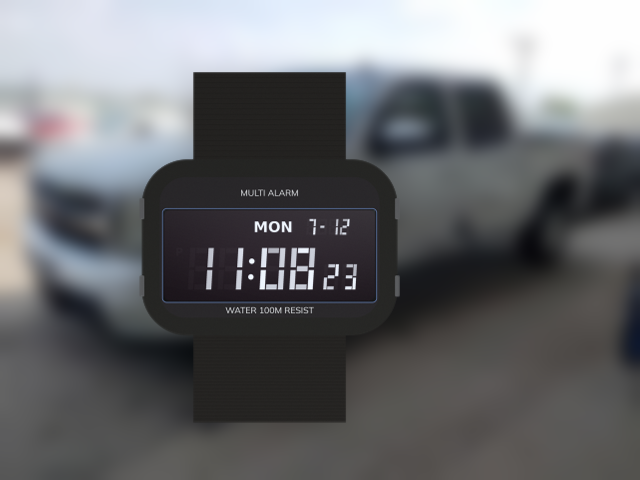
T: 11 h 08 min 23 s
